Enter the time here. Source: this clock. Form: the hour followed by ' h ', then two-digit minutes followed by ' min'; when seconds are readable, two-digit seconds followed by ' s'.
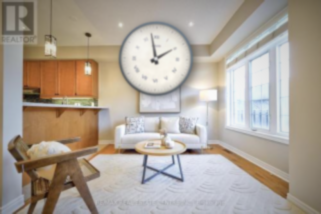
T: 1 h 58 min
